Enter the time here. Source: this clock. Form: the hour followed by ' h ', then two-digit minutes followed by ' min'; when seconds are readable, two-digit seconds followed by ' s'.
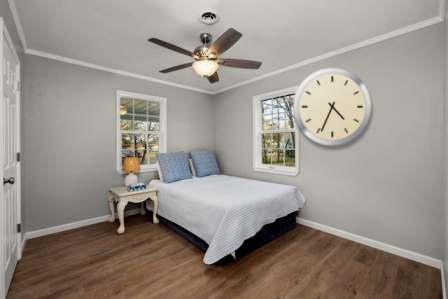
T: 4 h 34 min
